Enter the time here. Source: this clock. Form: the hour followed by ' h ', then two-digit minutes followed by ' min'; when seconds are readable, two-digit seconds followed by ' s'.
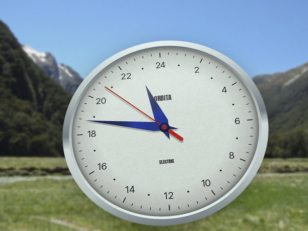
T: 22 h 46 min 52 s
